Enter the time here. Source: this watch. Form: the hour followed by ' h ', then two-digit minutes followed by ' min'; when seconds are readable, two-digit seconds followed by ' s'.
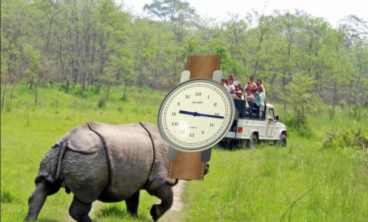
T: 9 h 16 min
